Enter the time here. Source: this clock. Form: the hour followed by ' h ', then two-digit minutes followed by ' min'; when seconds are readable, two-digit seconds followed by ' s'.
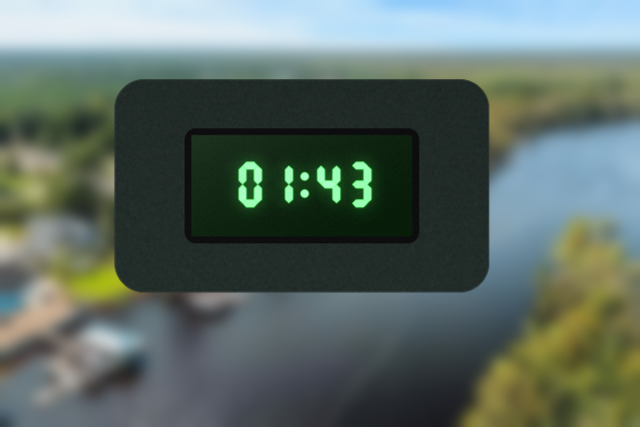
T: 1 h 43 min
